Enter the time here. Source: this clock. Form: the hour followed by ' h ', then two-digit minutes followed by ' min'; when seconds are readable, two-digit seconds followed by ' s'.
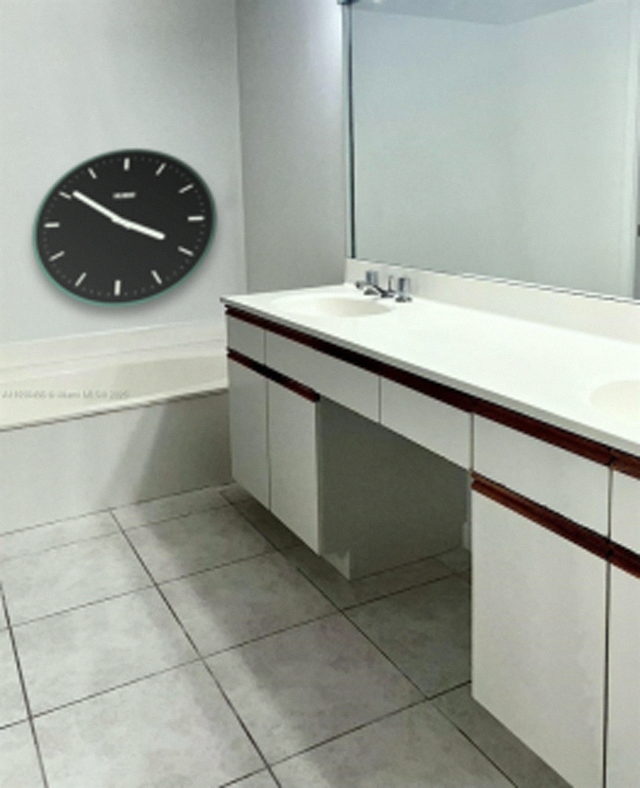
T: 3 h 51 min
